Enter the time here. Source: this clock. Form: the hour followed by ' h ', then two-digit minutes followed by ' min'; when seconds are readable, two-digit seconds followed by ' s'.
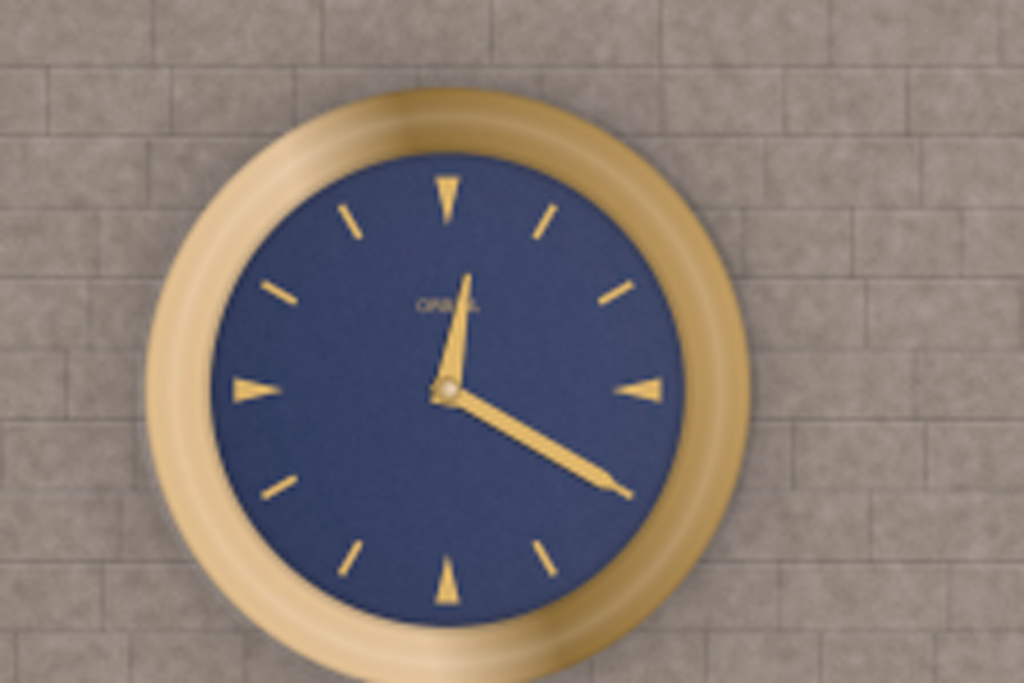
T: 12 h 20 min
